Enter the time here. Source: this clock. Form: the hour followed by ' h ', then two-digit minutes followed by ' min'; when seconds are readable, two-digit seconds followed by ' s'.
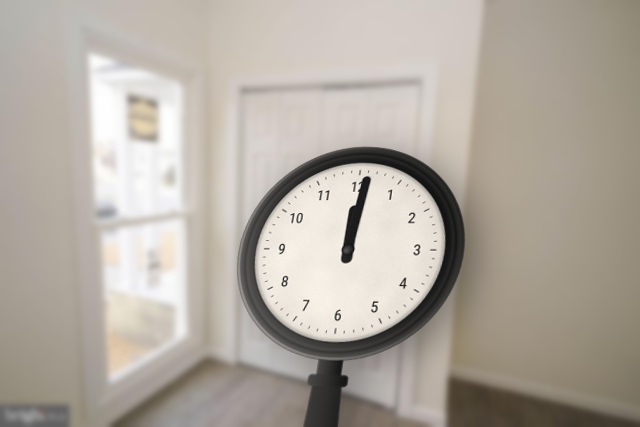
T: 12 h 01 min
